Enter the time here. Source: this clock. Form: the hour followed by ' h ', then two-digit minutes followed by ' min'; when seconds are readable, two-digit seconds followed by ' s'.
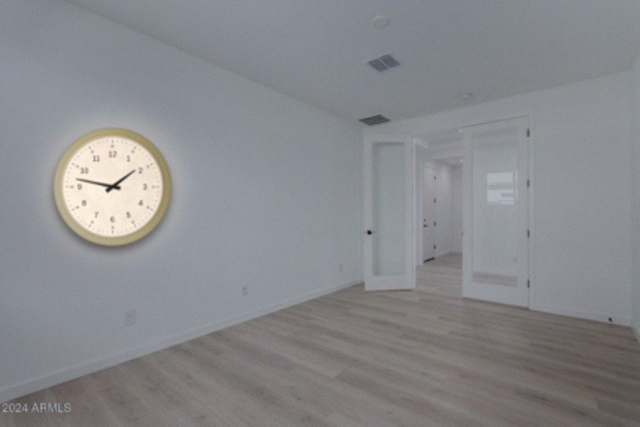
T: 1 h 47 min
